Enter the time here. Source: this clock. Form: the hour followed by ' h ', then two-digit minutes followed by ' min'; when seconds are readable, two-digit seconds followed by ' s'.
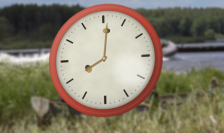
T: 8 h 01 min
